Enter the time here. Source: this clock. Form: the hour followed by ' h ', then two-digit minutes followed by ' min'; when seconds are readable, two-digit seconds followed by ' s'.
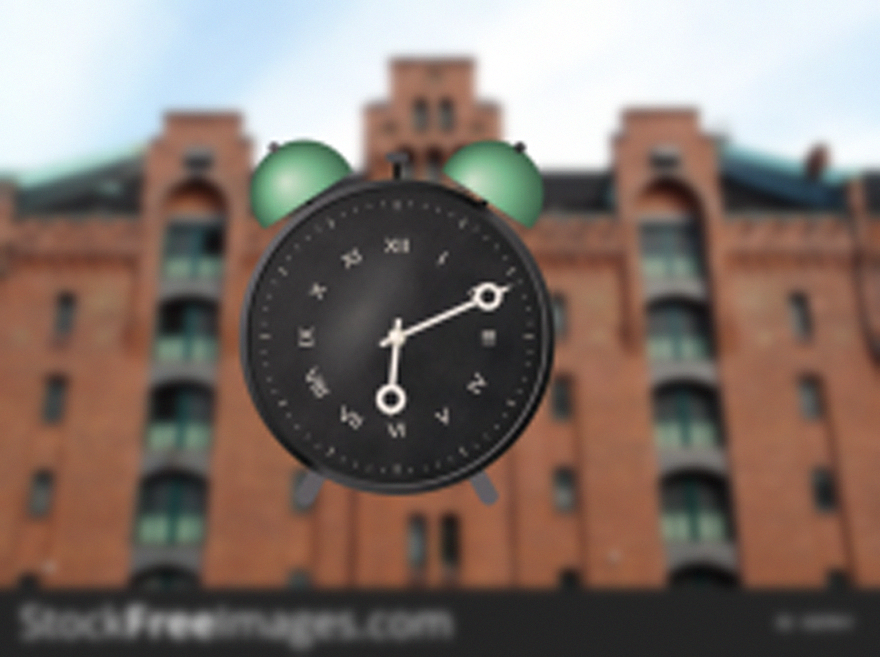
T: 6 h 11 min
